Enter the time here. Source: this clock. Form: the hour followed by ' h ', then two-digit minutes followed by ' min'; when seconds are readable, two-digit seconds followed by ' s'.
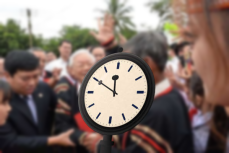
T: 11 h 50 min
